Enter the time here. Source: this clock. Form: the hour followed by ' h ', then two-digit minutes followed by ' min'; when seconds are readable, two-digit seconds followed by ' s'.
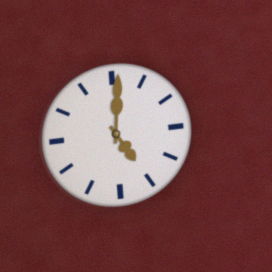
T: 5 h 01 min
